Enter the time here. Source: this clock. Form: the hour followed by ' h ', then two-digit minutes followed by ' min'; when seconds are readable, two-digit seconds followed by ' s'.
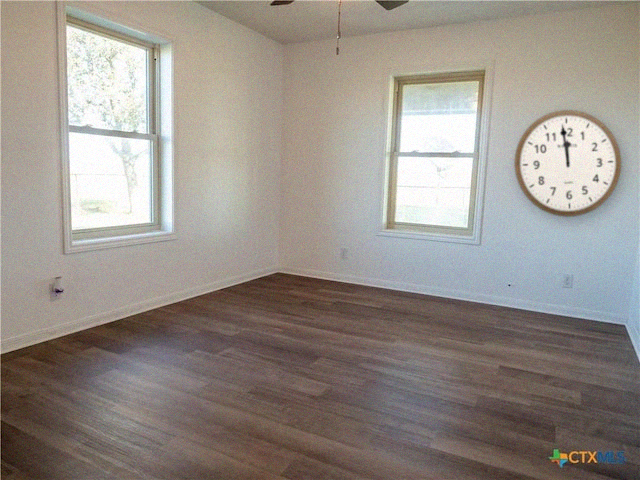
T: 11 h 59 min
